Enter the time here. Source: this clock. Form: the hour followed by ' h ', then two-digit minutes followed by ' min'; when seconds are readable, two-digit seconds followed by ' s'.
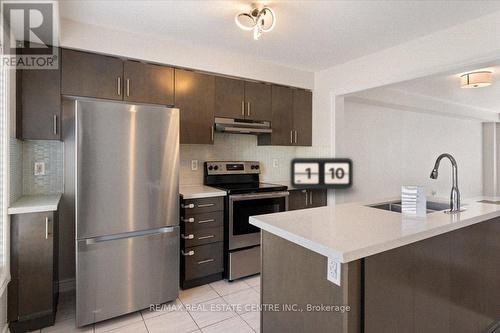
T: 1 h 10 min
